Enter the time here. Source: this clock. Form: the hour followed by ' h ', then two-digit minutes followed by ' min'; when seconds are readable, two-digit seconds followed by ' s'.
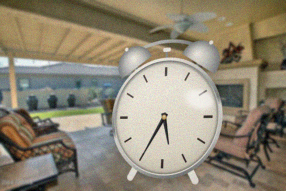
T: 5 h 35 min
